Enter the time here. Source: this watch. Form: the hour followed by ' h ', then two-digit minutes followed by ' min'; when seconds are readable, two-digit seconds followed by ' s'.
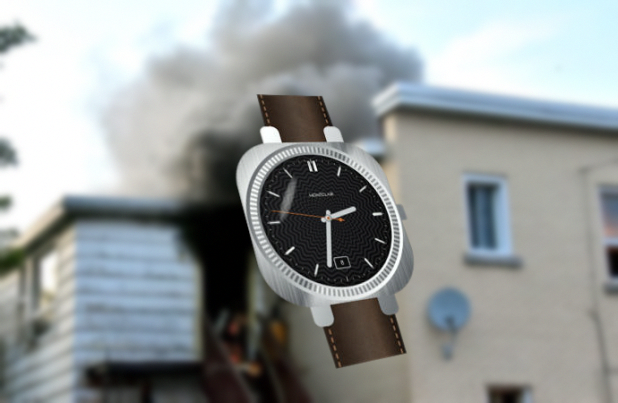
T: 2 h 32 min 47 s
